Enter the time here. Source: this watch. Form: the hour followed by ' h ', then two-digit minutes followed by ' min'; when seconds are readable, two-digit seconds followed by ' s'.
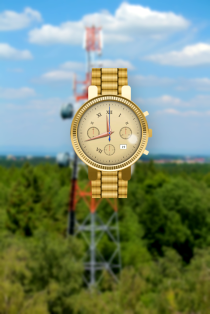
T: 11 h 42 min
